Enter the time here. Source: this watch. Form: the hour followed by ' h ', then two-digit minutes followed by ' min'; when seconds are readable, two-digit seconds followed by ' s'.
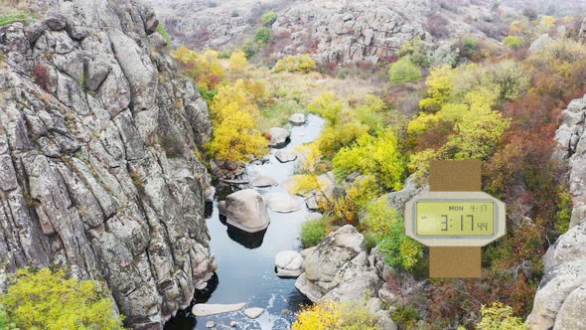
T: 3 h 17 min
